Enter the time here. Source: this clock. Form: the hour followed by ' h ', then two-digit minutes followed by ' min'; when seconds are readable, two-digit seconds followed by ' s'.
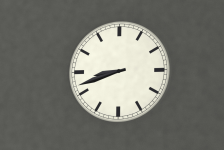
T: 8 h 42 min
